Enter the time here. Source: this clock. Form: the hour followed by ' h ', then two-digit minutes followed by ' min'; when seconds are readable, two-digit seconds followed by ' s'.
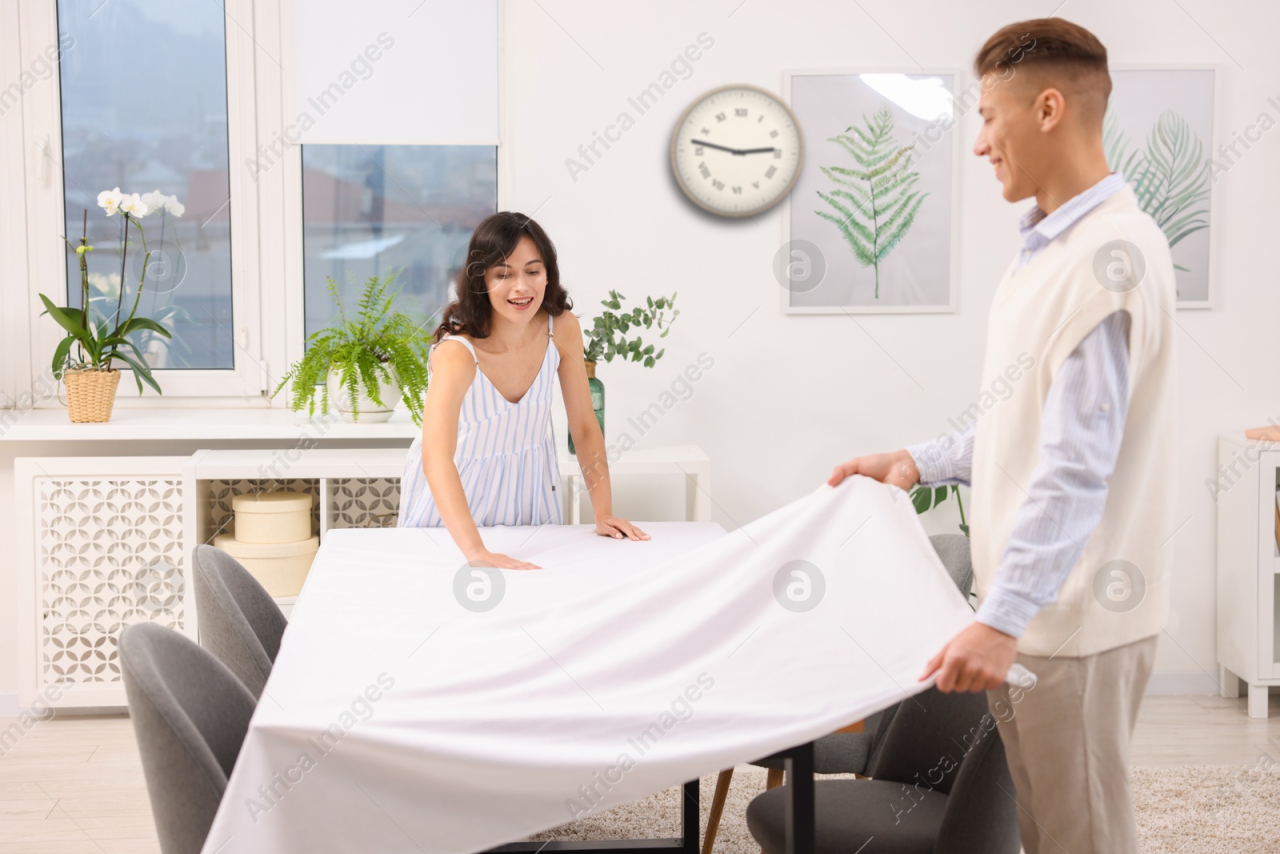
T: 2 h 47 min
